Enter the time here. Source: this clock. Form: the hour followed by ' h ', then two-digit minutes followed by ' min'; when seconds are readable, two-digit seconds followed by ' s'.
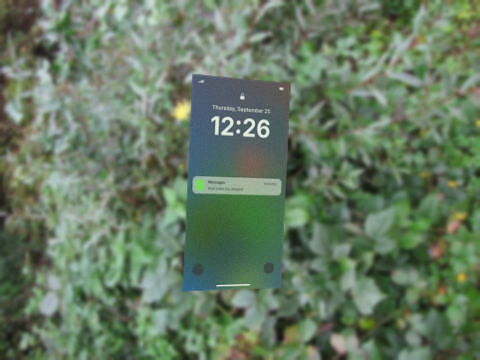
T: 12 h 26 min
